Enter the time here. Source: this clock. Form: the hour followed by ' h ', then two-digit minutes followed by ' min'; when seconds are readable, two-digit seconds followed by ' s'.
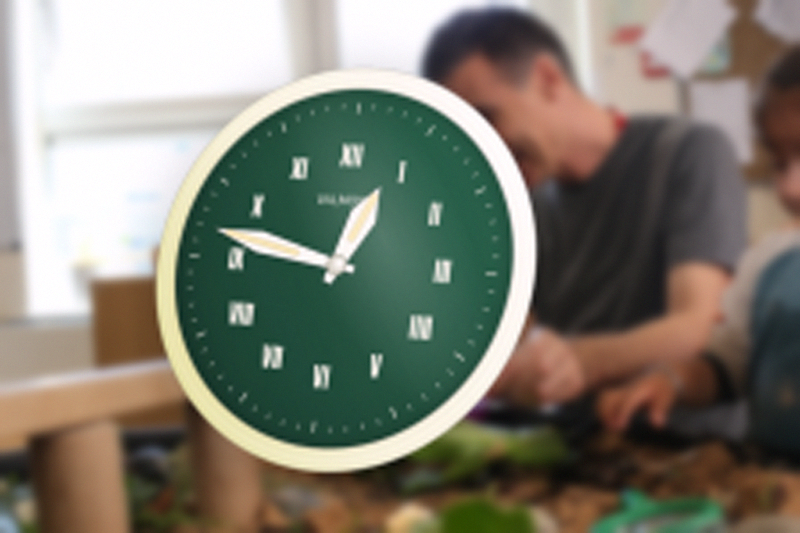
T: 12 h 47 min
